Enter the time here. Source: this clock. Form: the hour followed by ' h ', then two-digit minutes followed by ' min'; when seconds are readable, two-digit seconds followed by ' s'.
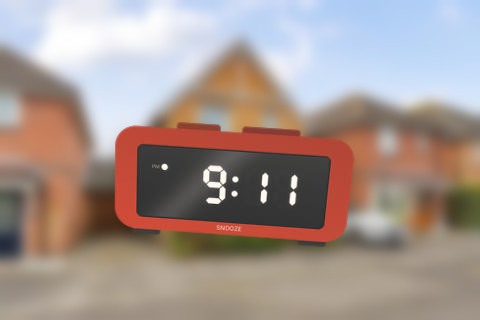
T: 9 h 11 min
